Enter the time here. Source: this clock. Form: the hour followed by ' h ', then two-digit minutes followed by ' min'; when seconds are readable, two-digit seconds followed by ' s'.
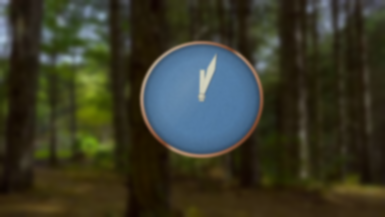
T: 12 h 03 min
